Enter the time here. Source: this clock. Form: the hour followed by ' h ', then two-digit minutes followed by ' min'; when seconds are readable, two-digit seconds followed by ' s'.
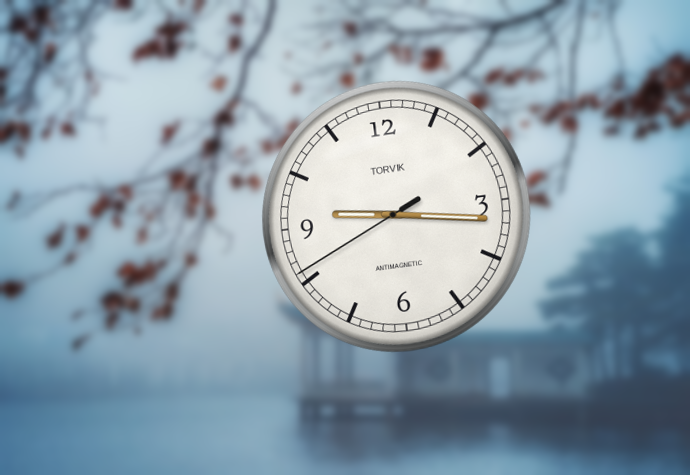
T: 9 h 16 min 41 s
